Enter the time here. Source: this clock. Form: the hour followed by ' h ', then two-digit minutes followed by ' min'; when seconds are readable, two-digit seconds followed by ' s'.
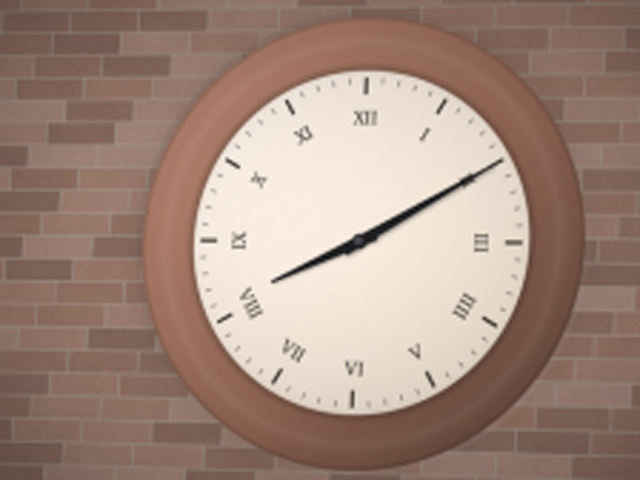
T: 8 h 10 min
